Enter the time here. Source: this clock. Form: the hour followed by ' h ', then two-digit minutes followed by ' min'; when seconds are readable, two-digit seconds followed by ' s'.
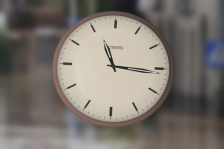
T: 11 h 16 min
